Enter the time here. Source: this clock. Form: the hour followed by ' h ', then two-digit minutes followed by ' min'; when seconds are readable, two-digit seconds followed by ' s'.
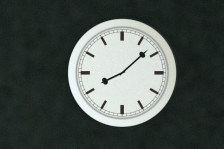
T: 8 h 08 min
